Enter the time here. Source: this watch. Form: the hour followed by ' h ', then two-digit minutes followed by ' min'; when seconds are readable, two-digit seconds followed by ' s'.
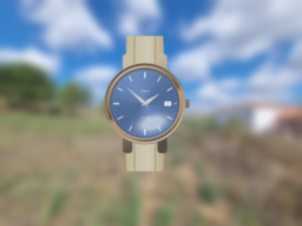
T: 1 h 52 min
